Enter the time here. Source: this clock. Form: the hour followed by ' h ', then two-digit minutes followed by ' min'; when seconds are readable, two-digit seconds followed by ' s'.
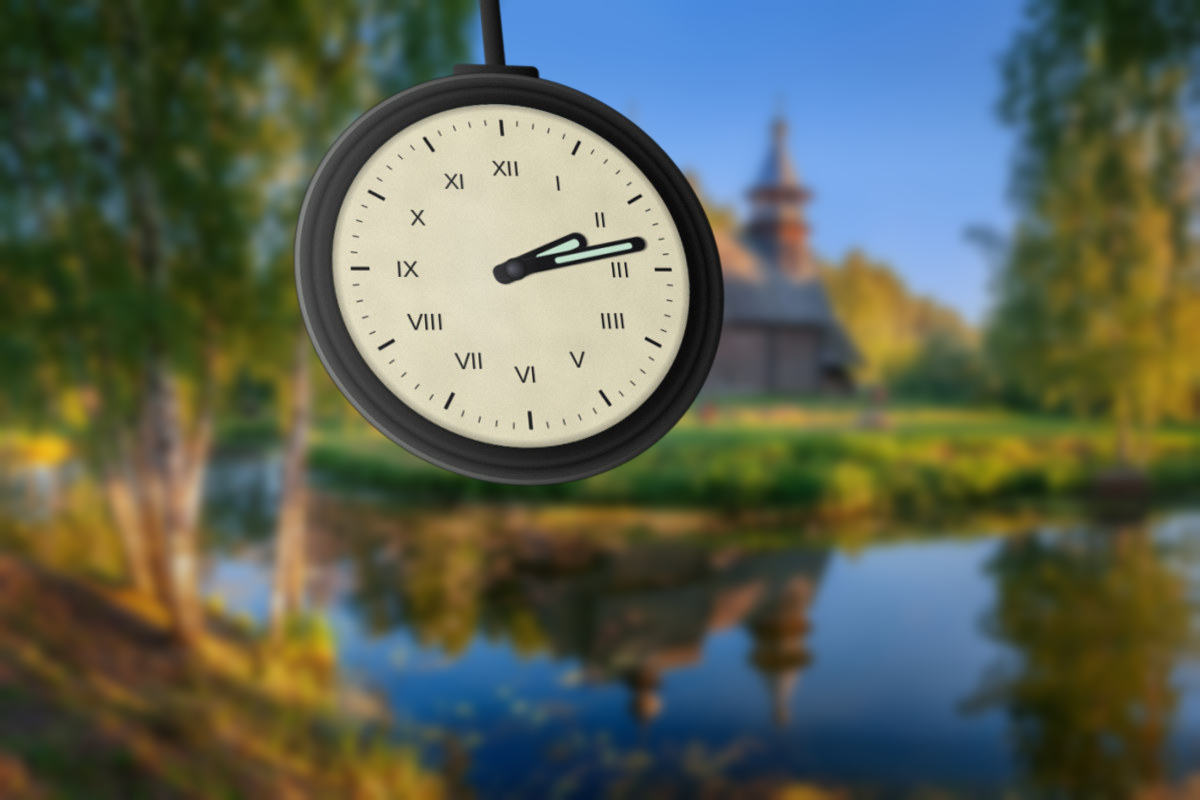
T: 2 h 13 min
